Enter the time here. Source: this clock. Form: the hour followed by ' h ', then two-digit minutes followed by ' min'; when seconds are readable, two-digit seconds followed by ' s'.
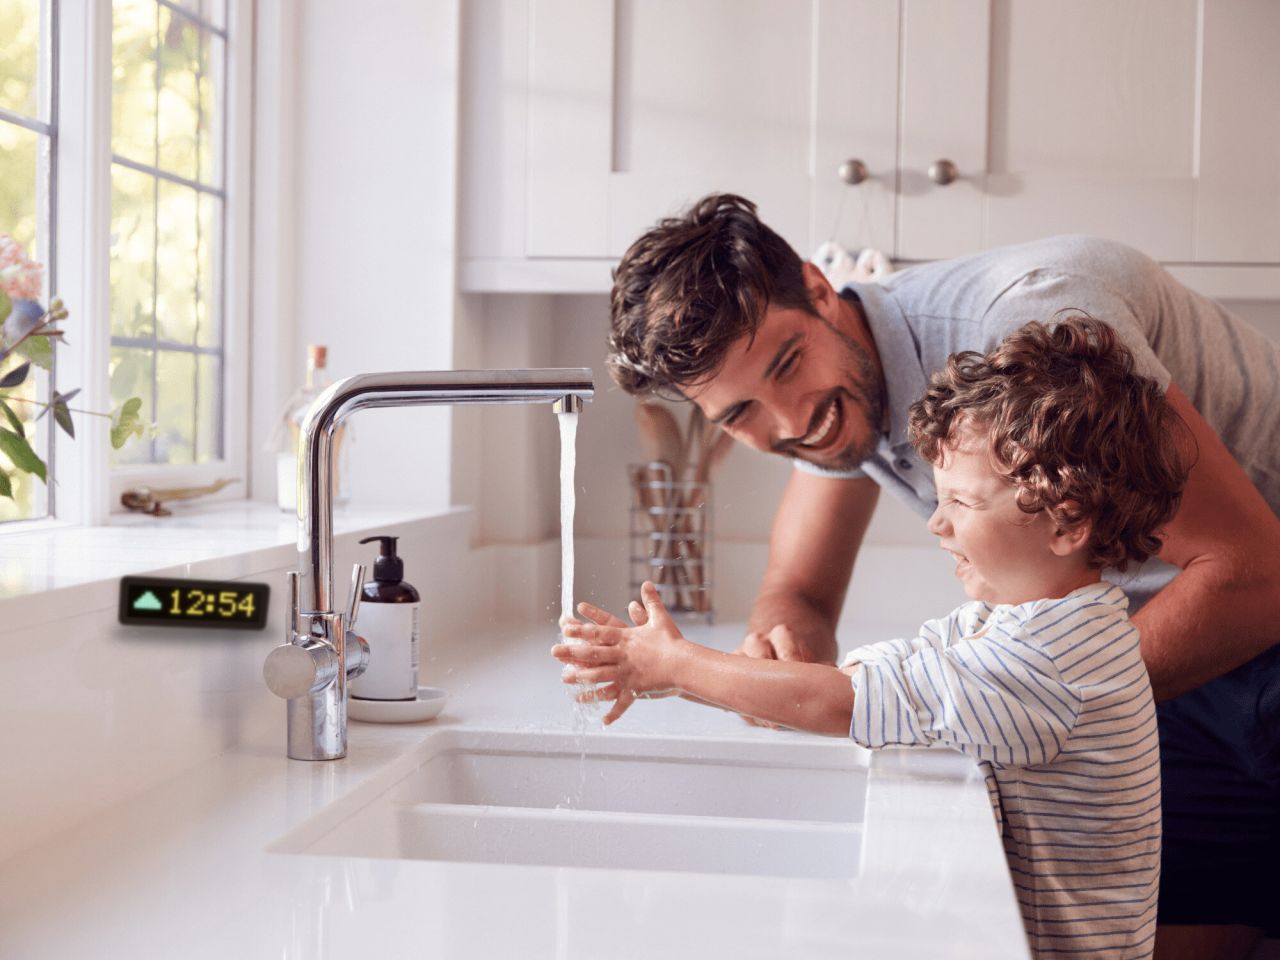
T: 12 h 54 min
